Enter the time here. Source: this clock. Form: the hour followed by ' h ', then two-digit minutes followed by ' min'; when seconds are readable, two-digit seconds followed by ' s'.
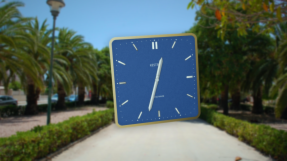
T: 12 h 33 min
